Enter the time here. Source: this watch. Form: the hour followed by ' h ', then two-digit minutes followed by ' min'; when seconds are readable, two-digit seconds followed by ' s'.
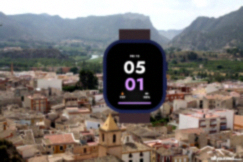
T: 5 h 01 min
